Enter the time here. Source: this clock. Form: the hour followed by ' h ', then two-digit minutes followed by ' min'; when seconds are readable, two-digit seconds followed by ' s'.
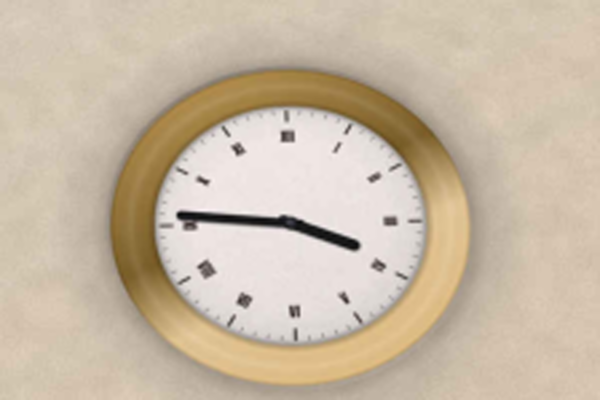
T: 3 h 46 min
